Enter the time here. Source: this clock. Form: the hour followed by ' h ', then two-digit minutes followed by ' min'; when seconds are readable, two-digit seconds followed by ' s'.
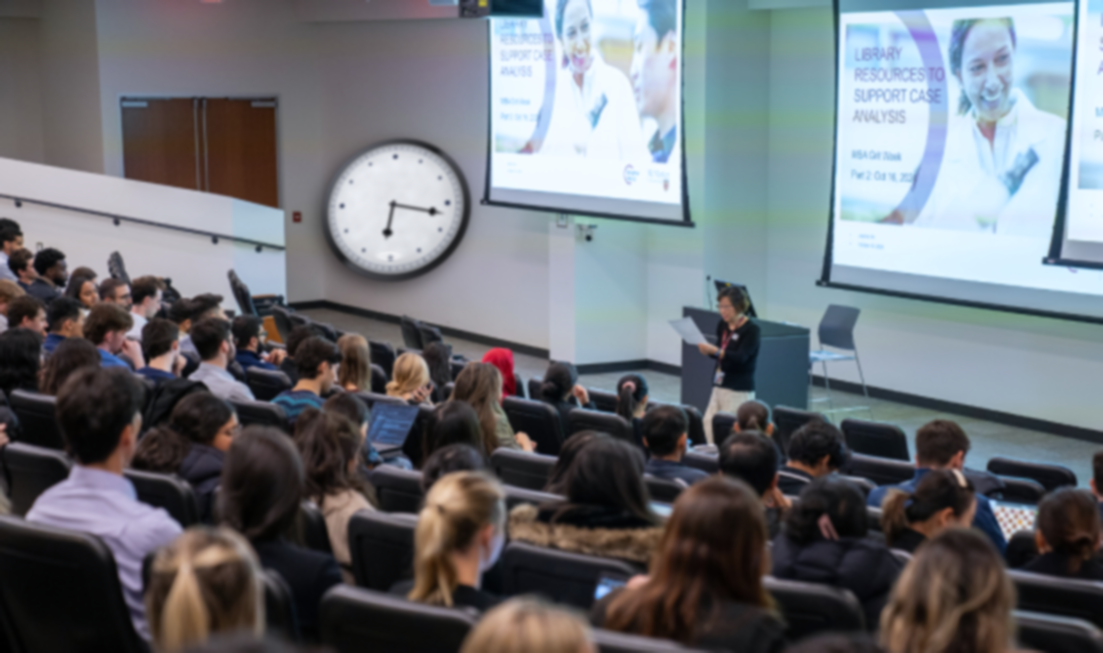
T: 6 h 17 min
